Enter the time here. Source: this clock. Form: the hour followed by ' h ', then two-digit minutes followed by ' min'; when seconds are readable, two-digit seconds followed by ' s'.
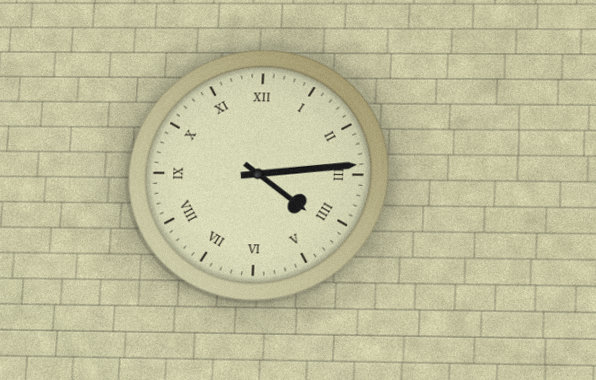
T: 4 h 14 min
